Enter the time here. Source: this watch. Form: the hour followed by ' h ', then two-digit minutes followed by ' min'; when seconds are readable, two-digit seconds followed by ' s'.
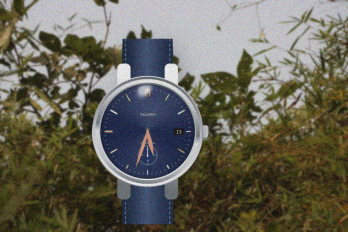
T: 5 h 33 min
